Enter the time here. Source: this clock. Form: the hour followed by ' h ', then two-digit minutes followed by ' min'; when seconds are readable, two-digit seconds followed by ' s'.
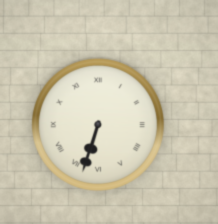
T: 6 h 33 min
